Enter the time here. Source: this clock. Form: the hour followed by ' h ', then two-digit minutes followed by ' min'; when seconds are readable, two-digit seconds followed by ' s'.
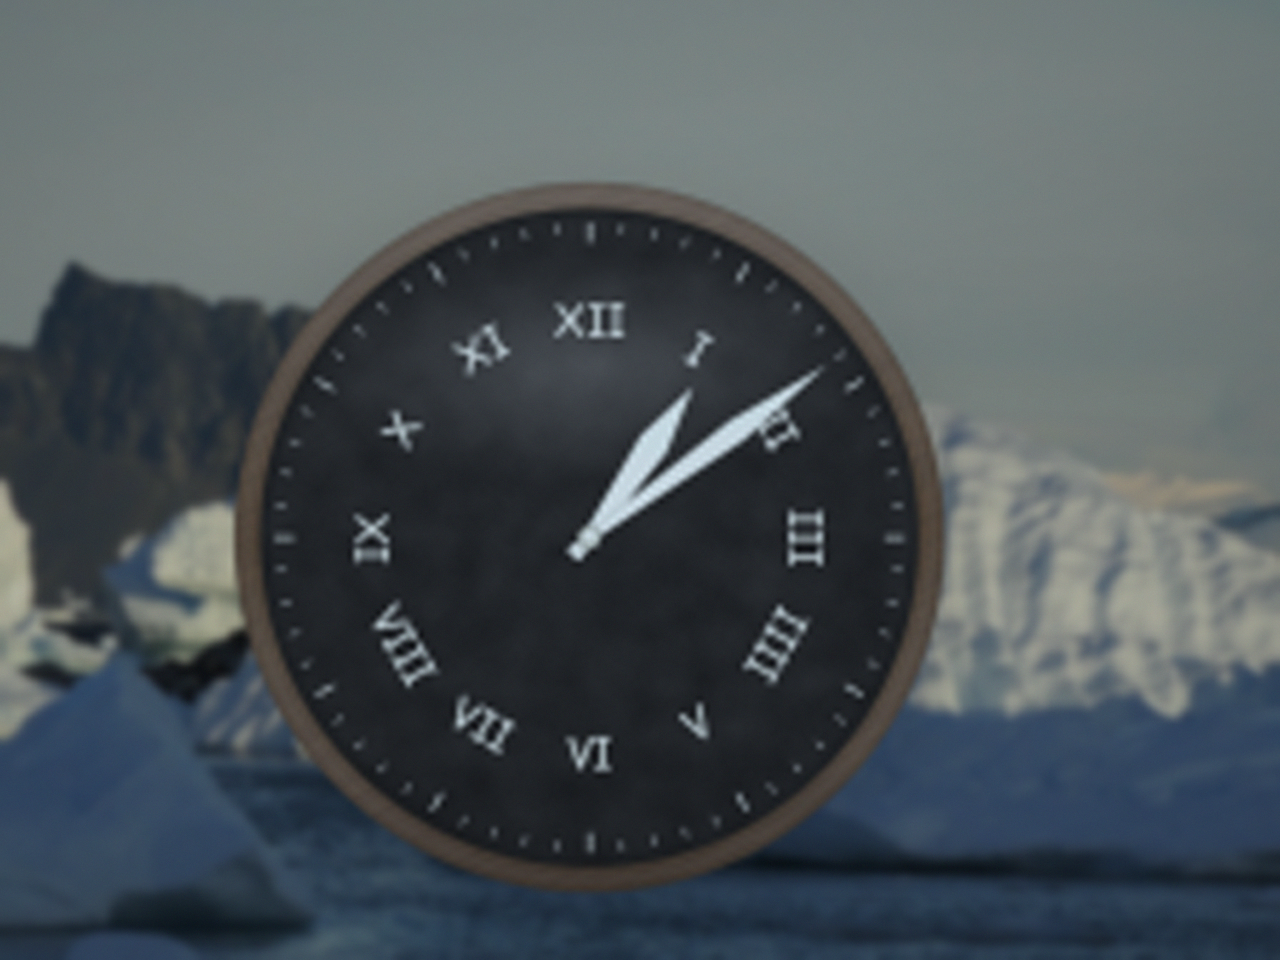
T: 1 h 09 min
